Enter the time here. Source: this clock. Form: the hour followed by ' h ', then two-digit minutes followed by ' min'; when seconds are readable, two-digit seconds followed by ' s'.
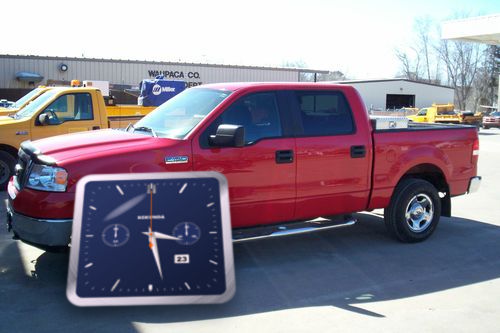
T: 3 h 28 min
